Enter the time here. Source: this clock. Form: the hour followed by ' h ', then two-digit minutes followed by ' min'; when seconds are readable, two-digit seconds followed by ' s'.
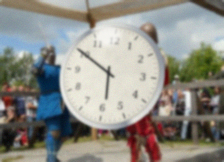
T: 5 h 50 min
